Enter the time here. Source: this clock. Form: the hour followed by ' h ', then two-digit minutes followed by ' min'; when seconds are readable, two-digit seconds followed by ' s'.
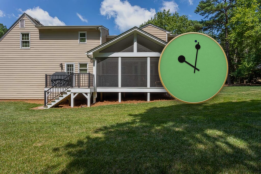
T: 10 h 01 min
